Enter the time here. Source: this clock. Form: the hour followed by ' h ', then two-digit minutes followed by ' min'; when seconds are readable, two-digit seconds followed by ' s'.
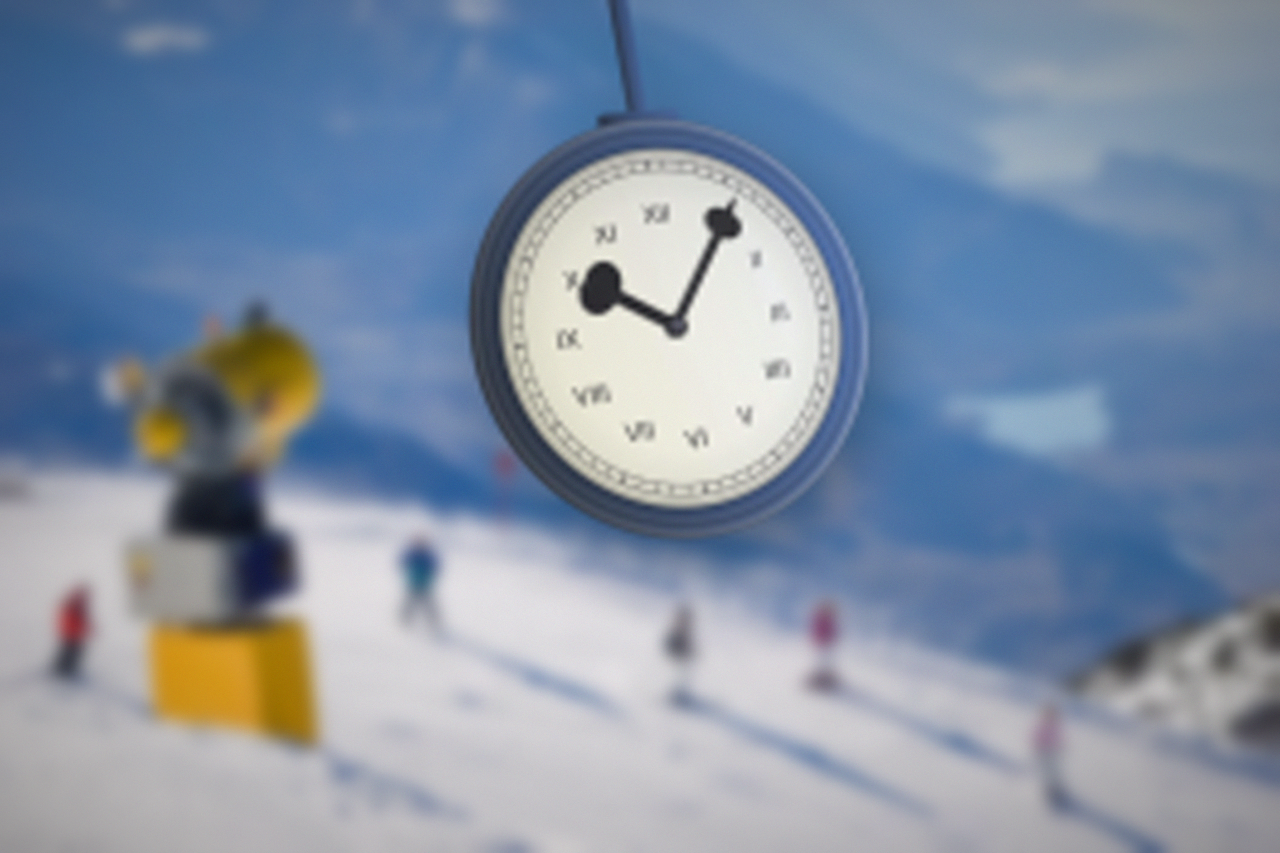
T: 10 h 06 min
